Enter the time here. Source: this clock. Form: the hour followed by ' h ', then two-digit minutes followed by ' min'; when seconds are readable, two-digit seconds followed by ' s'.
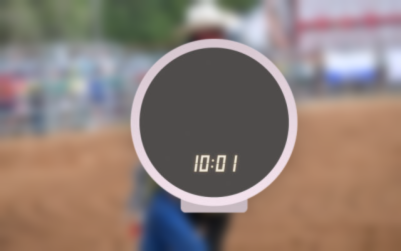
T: 10 h 01 min
